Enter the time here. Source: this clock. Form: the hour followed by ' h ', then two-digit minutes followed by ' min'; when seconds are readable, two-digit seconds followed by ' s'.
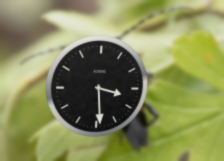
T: 3 h 29 min
